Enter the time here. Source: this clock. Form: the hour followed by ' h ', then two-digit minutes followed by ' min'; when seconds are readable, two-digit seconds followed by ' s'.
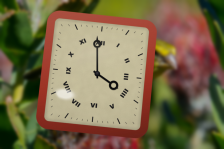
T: 3 h 59 min
